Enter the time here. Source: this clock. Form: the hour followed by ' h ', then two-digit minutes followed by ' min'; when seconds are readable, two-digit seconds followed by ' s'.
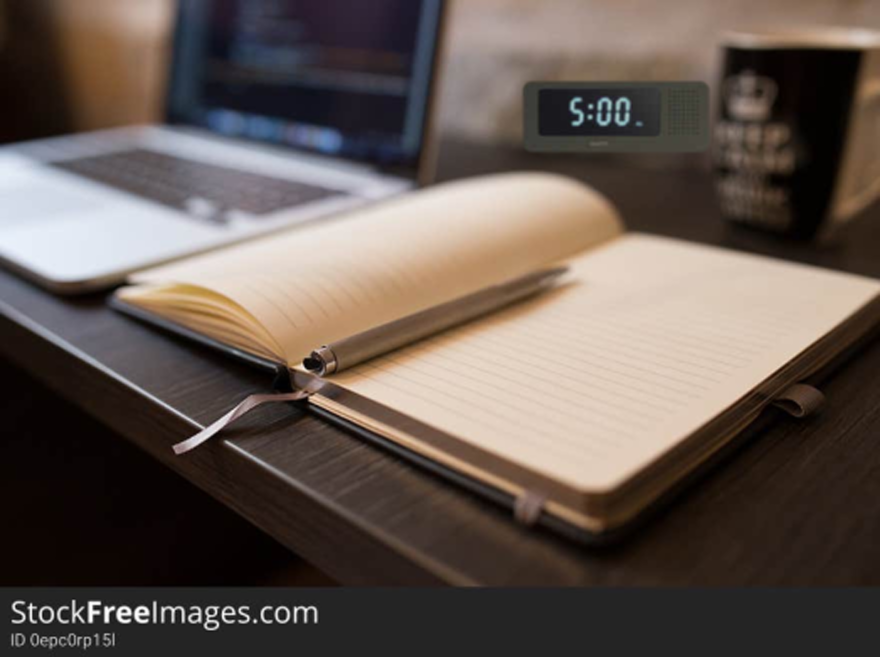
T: 5 h 00 min
